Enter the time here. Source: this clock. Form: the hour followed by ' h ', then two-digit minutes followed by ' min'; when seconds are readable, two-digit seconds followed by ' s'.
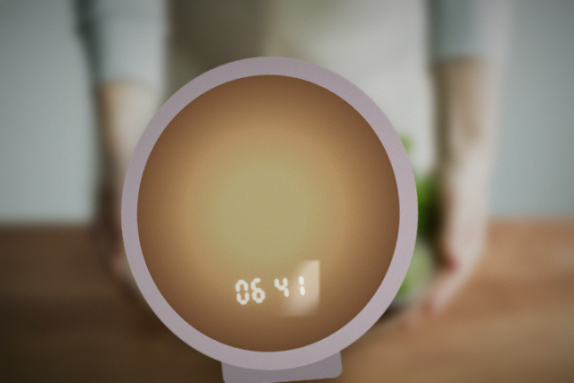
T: 6 h 41 min
